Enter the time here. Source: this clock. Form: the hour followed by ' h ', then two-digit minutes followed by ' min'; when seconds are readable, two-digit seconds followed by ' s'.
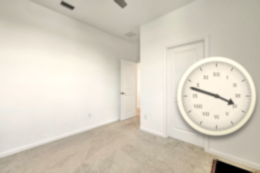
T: 3 h 48 min
